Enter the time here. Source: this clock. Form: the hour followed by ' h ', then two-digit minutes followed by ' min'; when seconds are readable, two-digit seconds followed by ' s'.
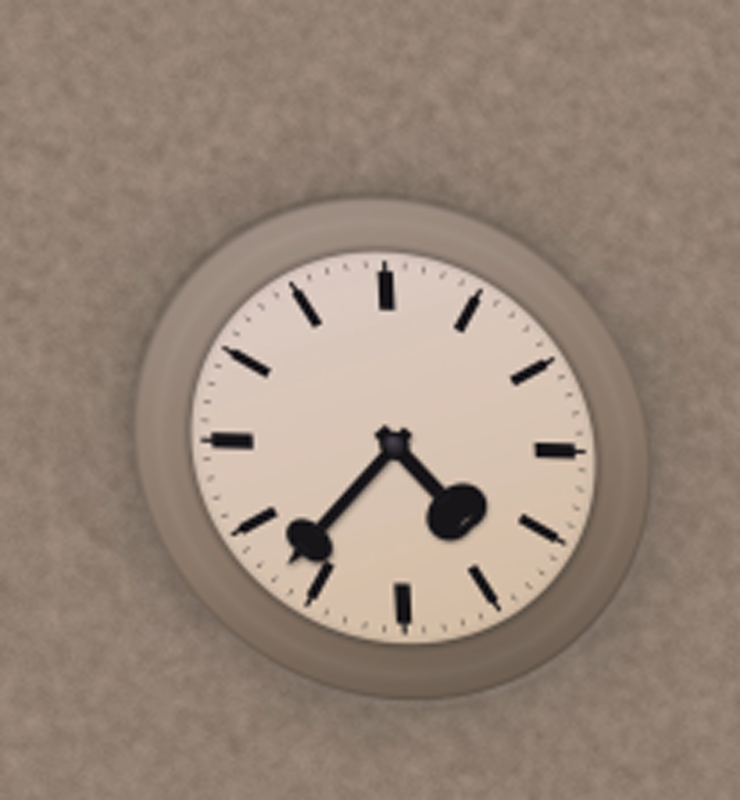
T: 4 h 37 min
